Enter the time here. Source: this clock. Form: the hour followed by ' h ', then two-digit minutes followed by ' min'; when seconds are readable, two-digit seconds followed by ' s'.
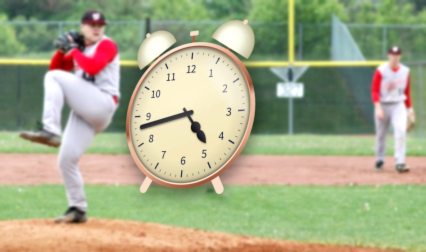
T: 4 h 43 min
